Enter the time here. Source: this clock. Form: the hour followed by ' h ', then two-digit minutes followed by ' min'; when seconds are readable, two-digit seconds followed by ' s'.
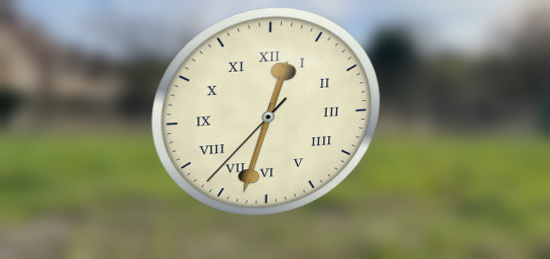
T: 12 h 32 min 37 s
